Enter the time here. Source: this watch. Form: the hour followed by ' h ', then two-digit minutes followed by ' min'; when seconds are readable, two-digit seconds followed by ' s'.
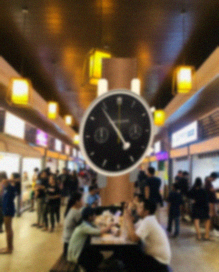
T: 4 h 54 min
